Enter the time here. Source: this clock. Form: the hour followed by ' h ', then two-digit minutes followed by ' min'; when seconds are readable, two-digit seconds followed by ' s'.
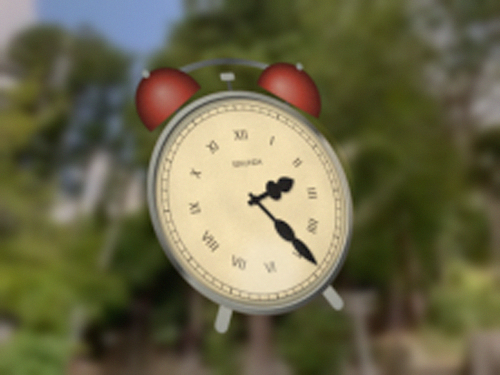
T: 2 h 24 min
